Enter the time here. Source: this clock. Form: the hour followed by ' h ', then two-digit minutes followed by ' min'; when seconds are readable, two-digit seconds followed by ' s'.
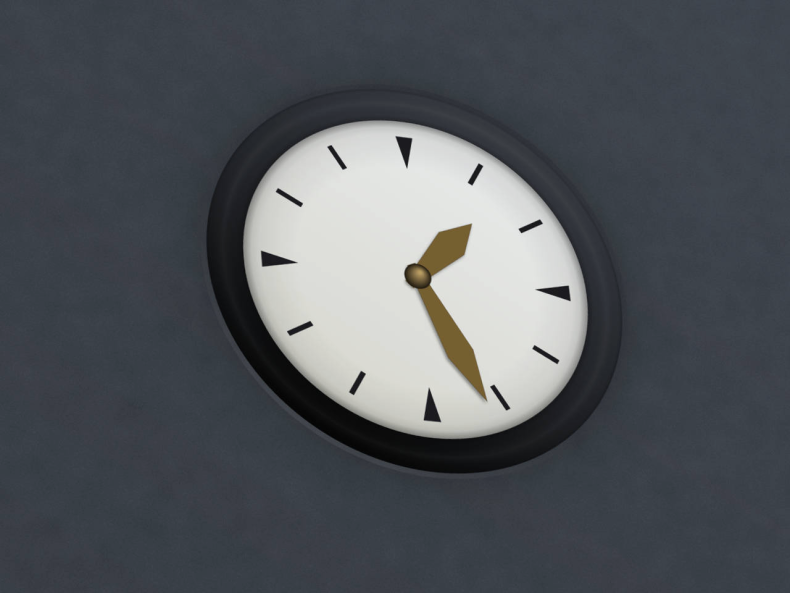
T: 1 h 26 min
